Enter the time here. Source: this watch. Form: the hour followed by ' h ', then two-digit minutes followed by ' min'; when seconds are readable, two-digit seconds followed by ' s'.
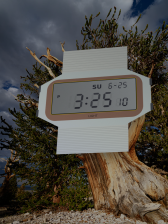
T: 3 h 25 min 10 s
